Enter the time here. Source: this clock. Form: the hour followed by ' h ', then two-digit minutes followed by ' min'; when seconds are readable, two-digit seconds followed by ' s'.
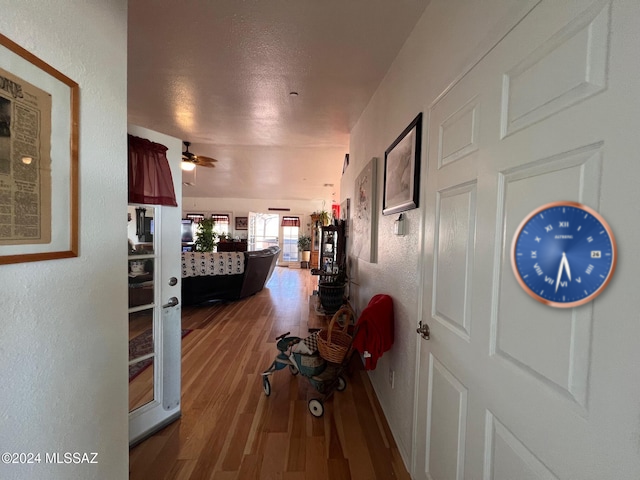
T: 5 h 32 min
